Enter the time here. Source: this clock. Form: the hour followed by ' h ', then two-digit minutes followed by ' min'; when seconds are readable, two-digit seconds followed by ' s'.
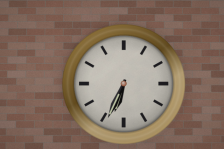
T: 6 h 34 min
